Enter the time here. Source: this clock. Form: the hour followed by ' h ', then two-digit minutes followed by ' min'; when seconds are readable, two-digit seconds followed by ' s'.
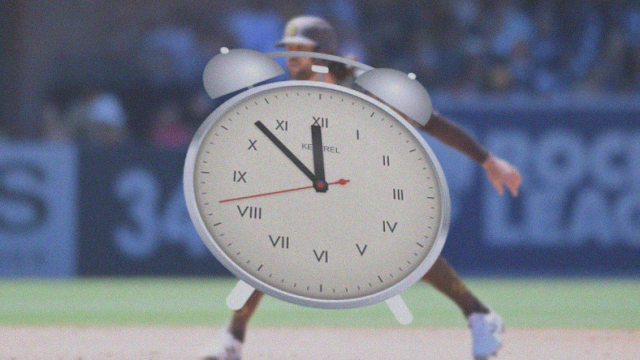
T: 11 h 52 min 42 s
